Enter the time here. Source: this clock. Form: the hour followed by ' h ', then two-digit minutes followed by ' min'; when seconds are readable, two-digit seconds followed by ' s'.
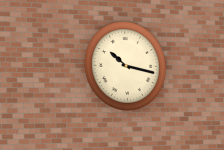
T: 10 h 17 min
